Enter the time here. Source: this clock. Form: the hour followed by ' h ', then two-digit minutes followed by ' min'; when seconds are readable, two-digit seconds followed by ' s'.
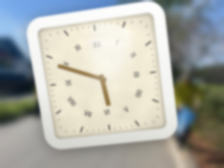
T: 5 h 49 min
